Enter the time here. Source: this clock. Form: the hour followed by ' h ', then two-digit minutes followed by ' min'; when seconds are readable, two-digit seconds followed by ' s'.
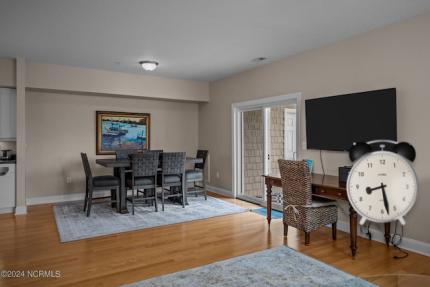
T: 8 h 28 min
